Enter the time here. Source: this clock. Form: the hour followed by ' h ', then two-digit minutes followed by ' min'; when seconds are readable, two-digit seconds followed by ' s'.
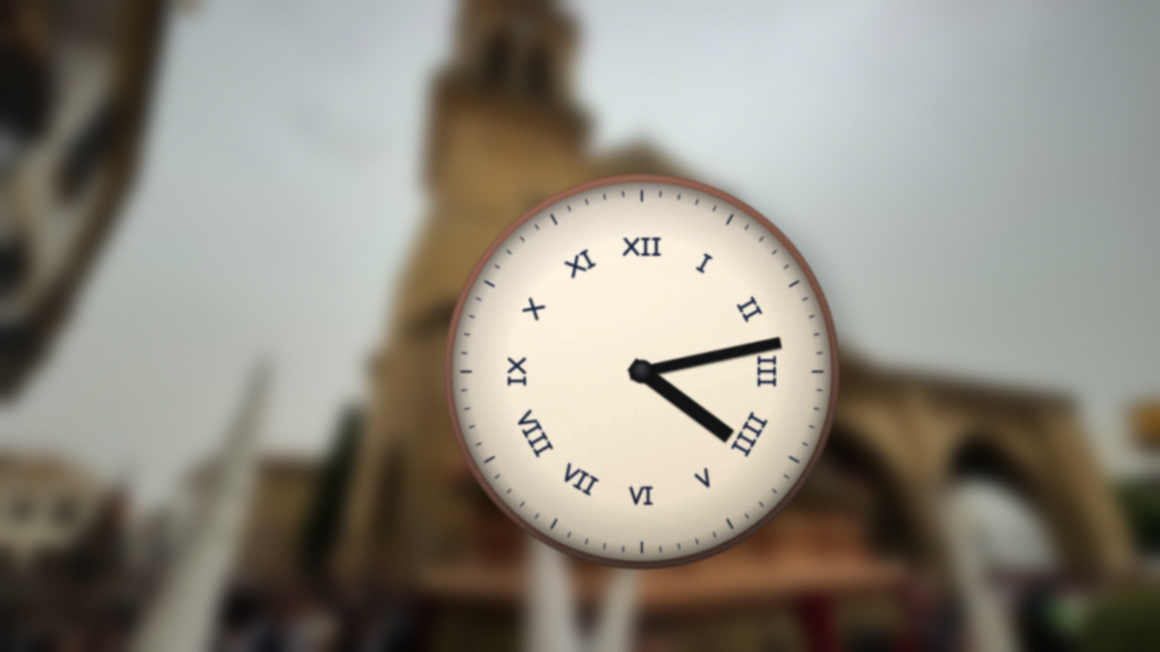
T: 4 h 13 min
